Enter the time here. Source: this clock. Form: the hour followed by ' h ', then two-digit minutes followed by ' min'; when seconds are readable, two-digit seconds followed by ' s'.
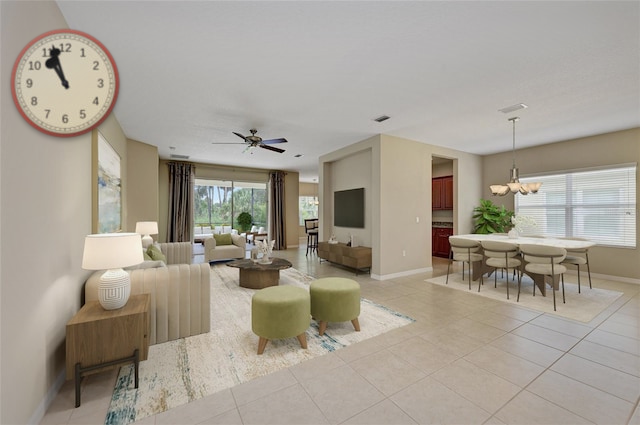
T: 10 h 57 min
